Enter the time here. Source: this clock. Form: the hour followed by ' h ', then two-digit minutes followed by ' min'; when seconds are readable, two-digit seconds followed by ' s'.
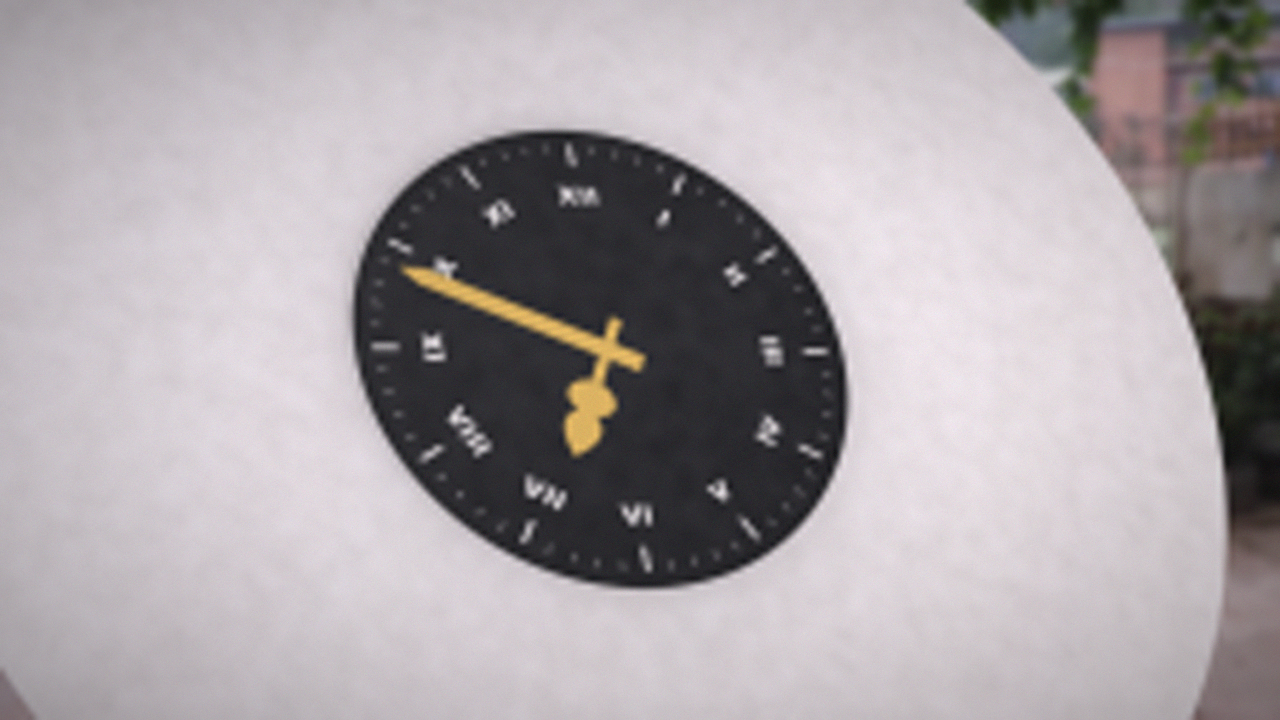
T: 6 h 49 min
